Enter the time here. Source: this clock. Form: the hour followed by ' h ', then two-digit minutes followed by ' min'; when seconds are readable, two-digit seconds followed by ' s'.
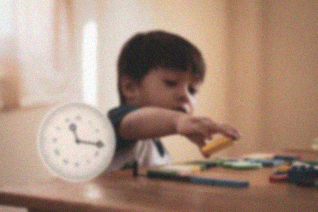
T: 11 h 16 min
